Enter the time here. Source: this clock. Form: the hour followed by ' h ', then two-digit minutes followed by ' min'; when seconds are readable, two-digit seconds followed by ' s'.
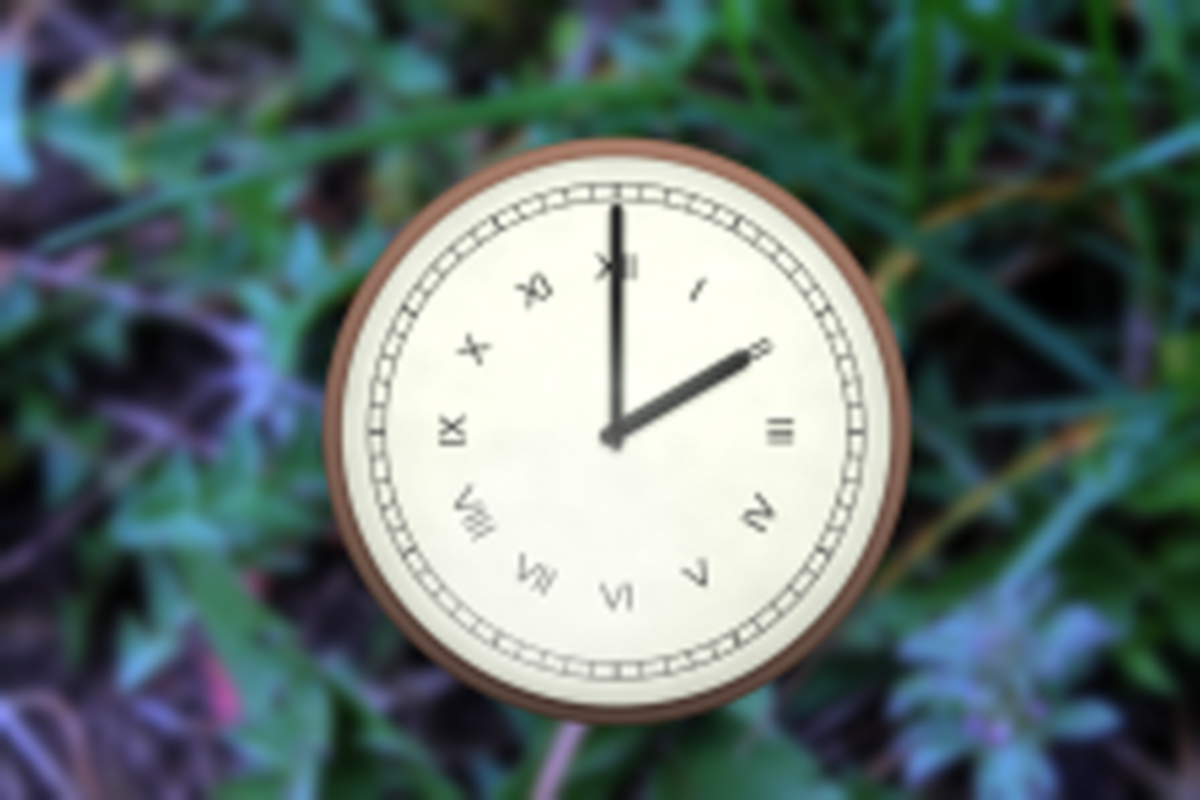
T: 2 h 00 min
